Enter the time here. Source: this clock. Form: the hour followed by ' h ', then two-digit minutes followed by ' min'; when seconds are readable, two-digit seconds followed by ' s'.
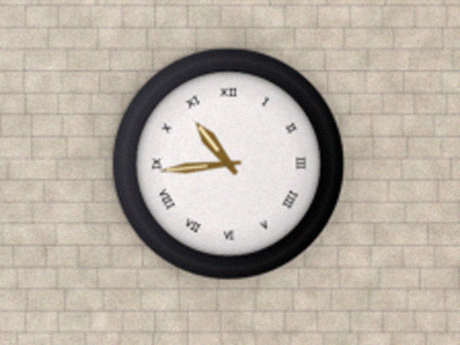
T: 10 h 44 min
